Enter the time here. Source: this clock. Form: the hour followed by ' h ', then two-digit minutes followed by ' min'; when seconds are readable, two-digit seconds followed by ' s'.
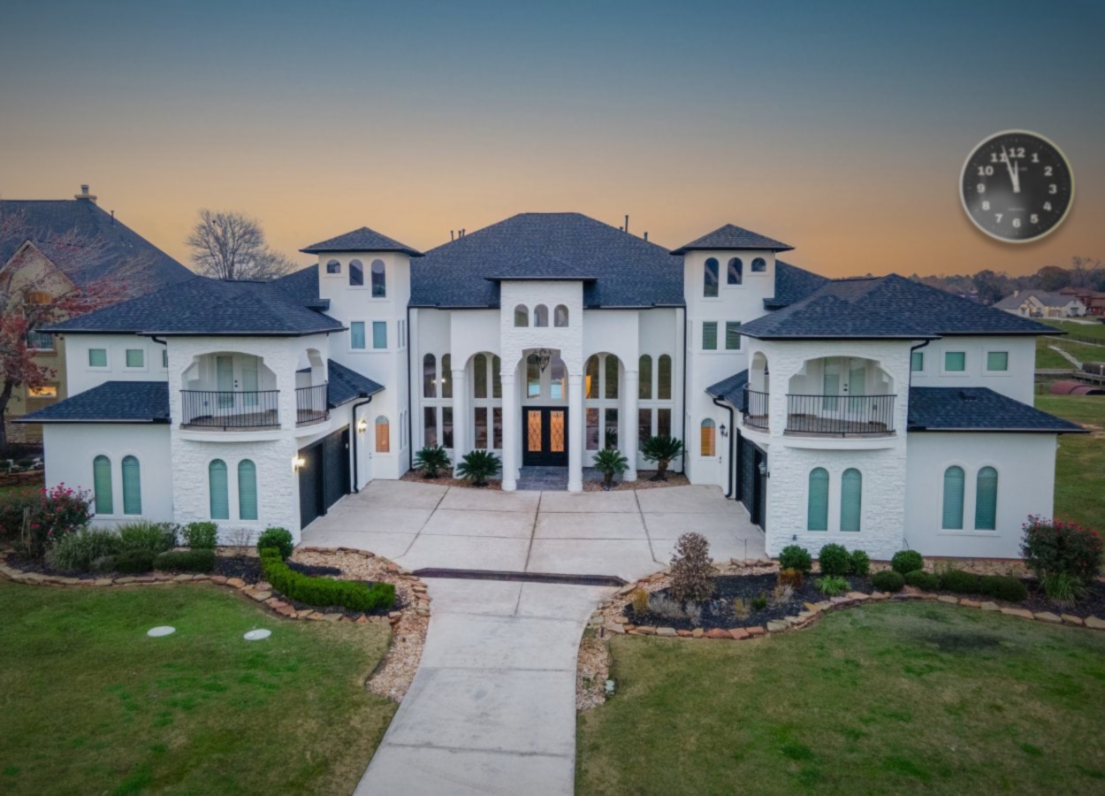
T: 11 h 57 min
